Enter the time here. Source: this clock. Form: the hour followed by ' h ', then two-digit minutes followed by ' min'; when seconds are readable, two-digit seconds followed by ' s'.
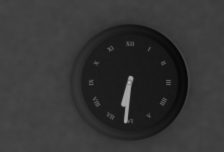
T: 6 h 31 min
